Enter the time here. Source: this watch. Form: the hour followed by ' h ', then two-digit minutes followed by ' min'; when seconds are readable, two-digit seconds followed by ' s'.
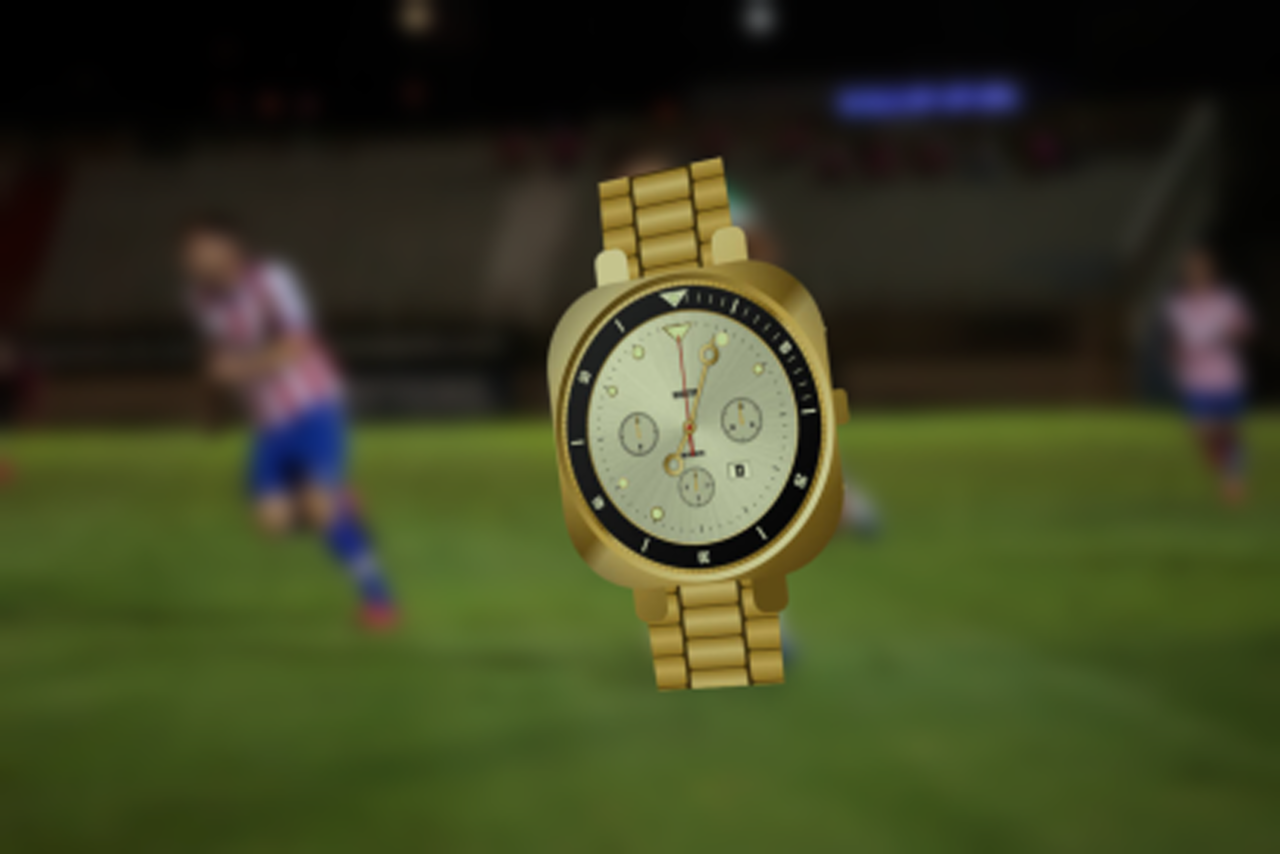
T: 7 h 04 min
